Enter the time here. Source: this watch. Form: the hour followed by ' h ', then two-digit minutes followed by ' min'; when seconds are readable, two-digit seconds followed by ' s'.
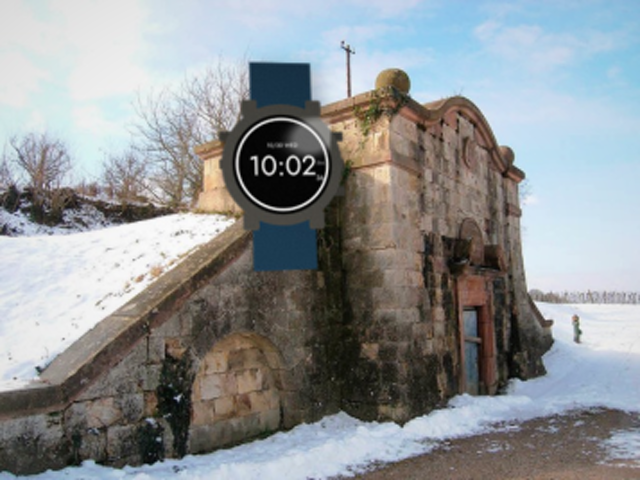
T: 10 h 02 min
